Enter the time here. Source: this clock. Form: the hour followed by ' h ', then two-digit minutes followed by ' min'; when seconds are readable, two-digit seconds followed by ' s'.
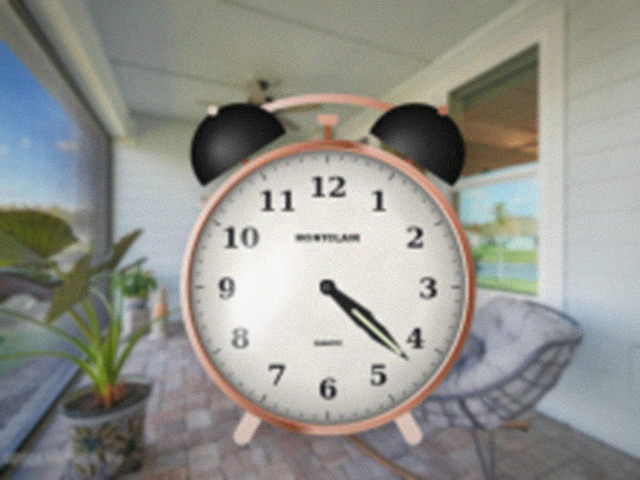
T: 4 h 22 min
